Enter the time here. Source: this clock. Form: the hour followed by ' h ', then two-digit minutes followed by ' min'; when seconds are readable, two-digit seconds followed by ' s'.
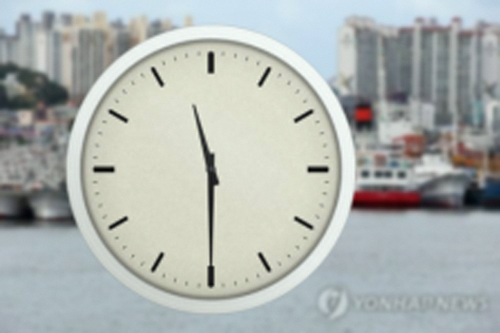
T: 11 h 30 min
